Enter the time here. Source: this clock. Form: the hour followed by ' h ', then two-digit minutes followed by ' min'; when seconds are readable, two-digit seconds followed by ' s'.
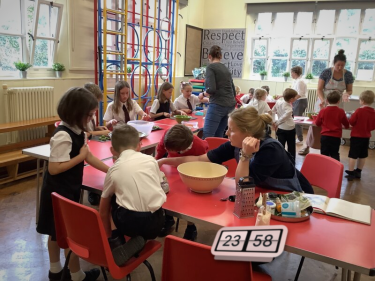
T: 23 h 58 min
